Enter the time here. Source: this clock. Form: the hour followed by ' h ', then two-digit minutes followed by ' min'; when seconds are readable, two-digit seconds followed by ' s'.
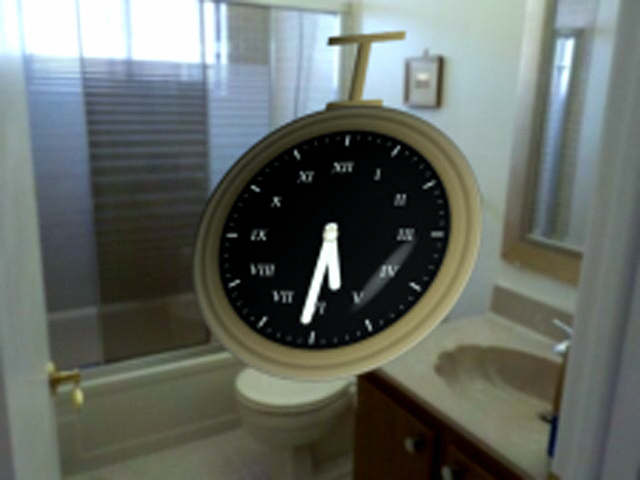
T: 5 h 31 min
